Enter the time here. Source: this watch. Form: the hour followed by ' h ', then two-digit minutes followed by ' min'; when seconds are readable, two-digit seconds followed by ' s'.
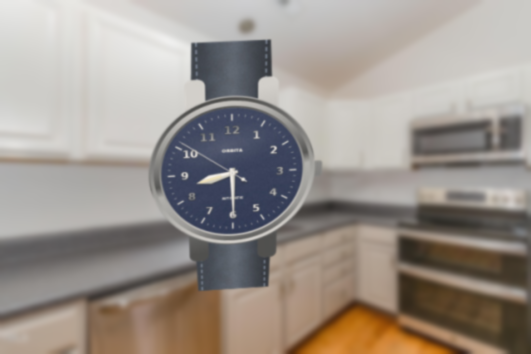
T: 8 h 29 min 51 s
